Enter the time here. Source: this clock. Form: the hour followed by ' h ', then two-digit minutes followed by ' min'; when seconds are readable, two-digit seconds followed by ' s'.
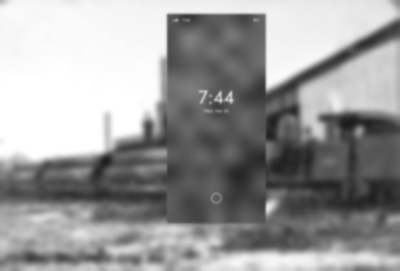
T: 7 h 44 min
